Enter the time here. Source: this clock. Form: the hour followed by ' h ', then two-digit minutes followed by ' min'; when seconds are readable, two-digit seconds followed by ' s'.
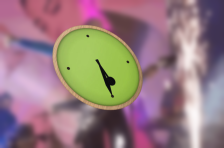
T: 5 h 30 min
